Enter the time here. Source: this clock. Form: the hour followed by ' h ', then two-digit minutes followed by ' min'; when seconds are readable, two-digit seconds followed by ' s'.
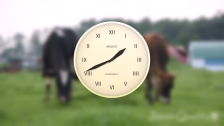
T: 1 h 41 min
